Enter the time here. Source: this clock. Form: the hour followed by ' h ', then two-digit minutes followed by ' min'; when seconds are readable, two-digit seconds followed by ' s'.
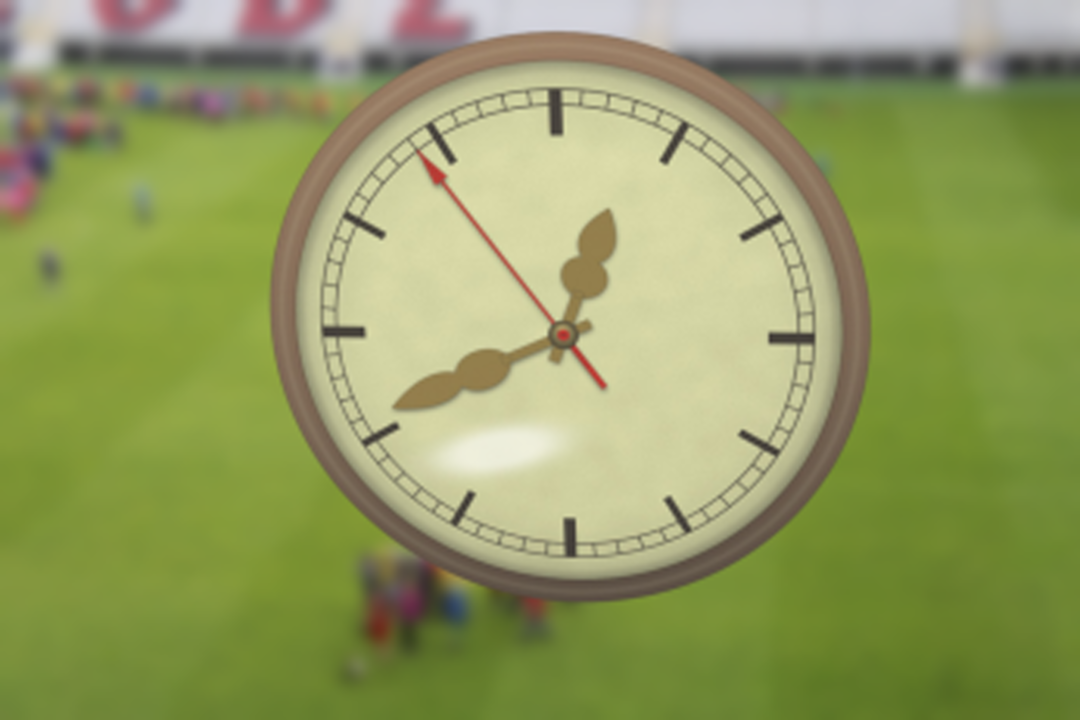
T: 12 h 40 min 54 s
